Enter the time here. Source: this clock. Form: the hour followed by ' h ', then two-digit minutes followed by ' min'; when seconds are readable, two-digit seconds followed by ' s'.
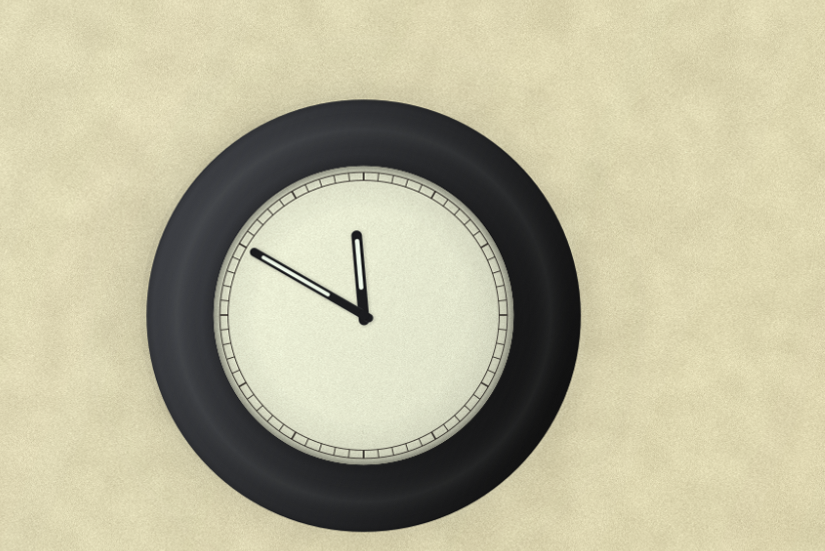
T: 11 h 50 min
